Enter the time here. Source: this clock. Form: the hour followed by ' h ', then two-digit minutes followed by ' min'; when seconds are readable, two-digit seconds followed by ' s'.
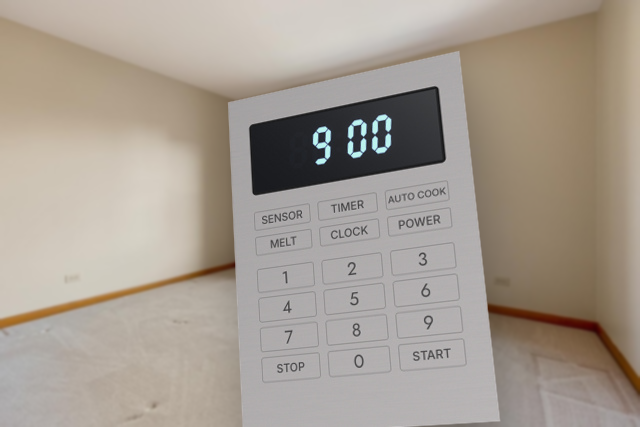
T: 9 h 00 min
